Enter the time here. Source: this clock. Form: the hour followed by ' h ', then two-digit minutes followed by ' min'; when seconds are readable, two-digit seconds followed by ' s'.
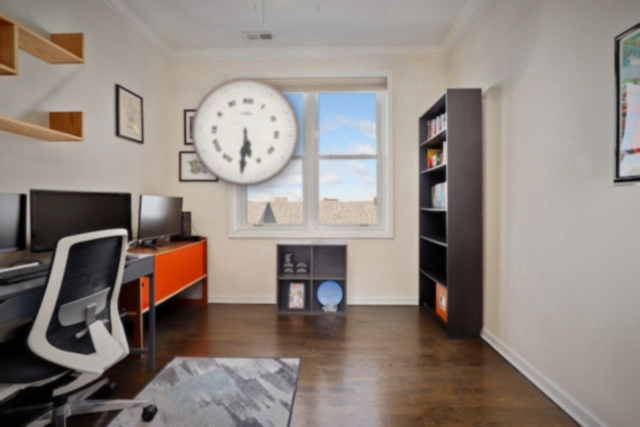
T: 5 h 30 min
